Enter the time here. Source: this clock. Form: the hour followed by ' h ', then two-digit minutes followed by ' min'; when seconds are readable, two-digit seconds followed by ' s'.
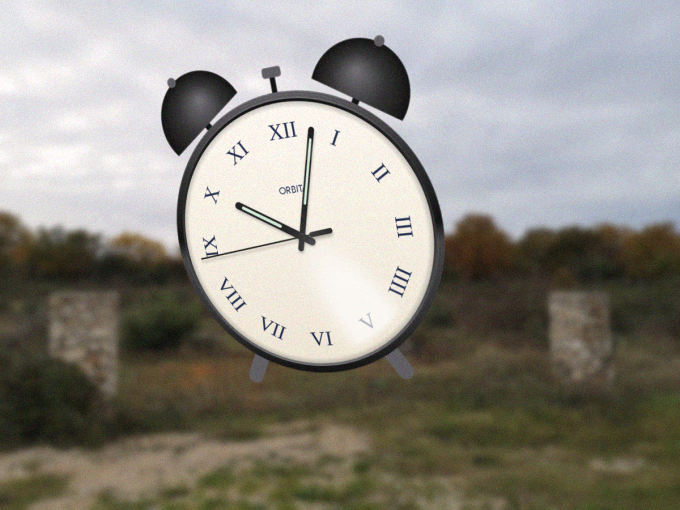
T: 10 h 02 min 44 s
